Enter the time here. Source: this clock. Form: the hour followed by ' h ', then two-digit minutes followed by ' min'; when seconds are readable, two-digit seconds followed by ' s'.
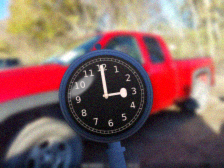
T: 3 h 00 min
